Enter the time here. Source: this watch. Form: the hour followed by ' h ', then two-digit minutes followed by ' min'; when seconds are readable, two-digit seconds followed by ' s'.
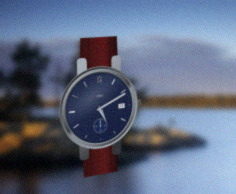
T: 5 h 11 min
